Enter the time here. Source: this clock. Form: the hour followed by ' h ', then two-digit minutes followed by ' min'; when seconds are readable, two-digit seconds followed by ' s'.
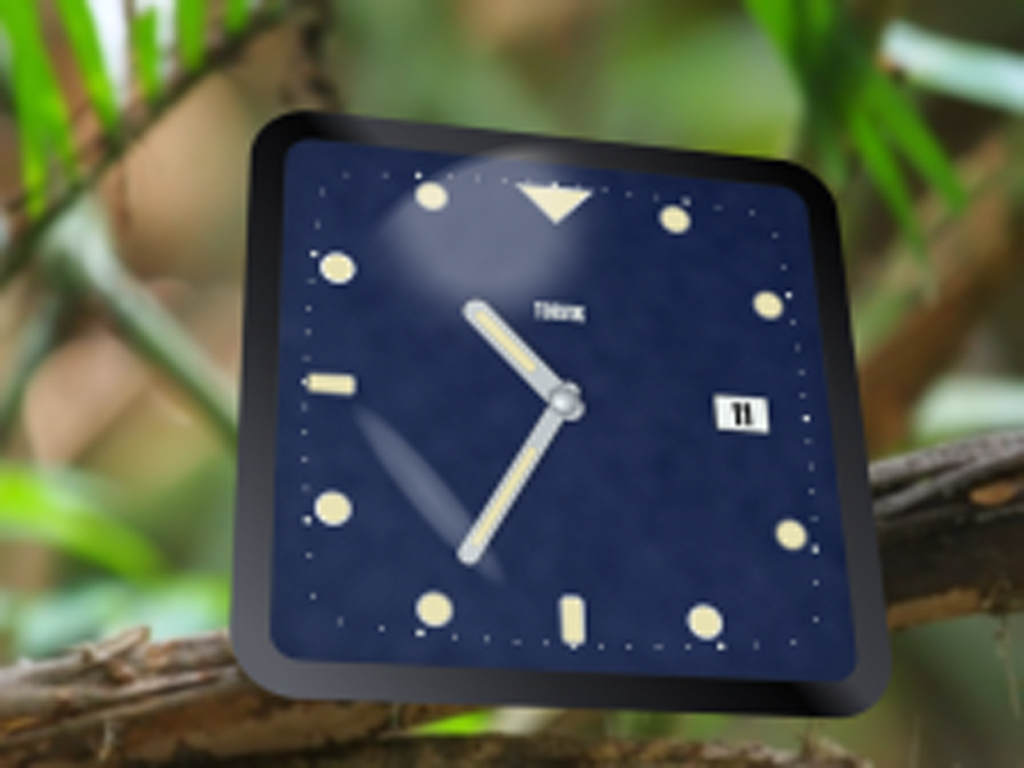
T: 10 h 35 min
